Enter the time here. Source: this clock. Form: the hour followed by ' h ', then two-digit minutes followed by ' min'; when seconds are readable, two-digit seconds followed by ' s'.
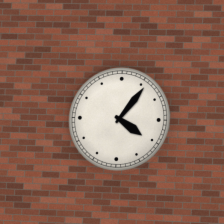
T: 4 h 06 min
